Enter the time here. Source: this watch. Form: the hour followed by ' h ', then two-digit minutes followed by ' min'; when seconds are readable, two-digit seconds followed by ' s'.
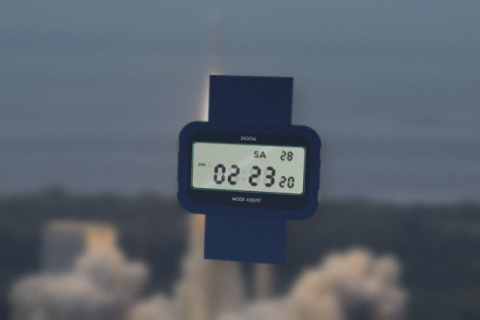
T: 2 h 23 min 20 s
